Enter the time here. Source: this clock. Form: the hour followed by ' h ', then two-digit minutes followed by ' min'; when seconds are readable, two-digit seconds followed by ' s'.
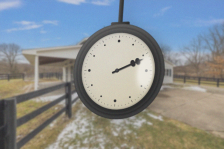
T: 2 h 11 min
